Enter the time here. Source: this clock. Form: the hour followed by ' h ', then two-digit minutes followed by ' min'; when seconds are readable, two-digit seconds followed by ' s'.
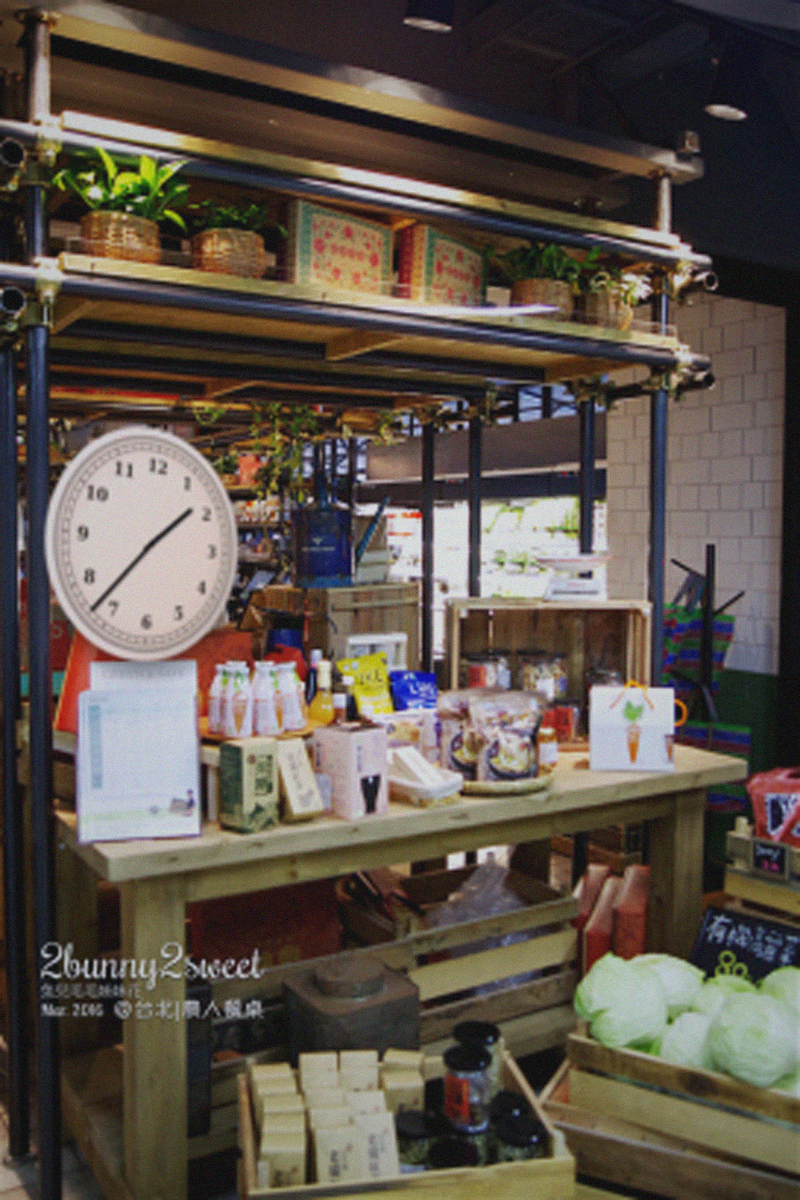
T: 1 h 37 min
